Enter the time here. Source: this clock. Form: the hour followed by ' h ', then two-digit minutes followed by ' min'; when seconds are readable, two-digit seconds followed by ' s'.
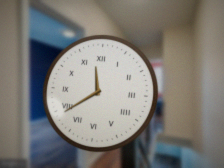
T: 11 h 39 min
